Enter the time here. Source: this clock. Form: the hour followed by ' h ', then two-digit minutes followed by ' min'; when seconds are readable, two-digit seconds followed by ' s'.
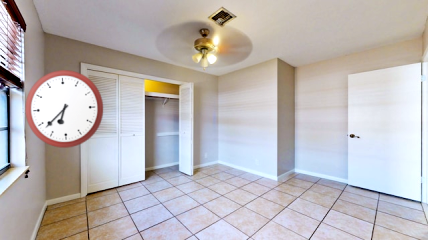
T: 6 h 38 min
